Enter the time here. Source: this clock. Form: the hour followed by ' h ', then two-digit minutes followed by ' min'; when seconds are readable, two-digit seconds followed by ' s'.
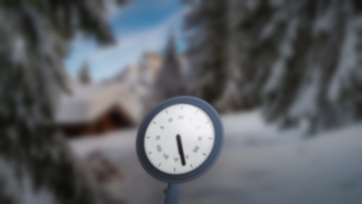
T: 5 h 27 min
